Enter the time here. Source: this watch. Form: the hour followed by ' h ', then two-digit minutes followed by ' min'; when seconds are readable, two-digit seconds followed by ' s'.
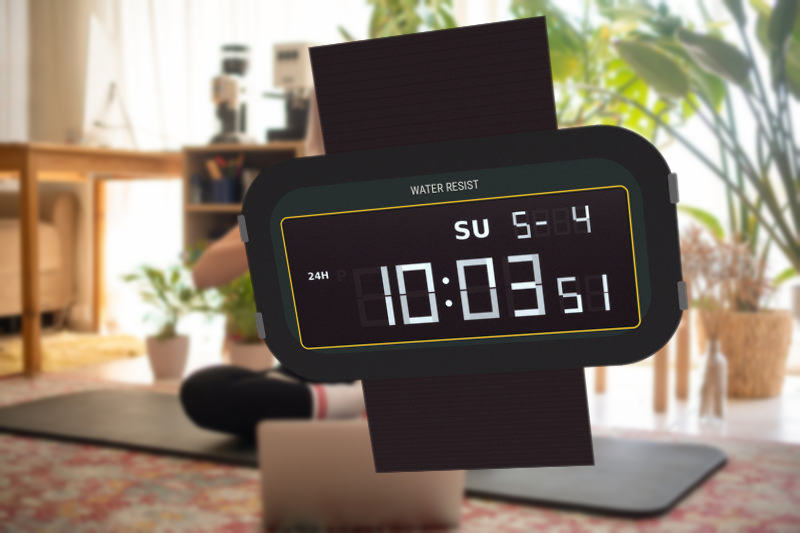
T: 10 h 03 min 51 s
